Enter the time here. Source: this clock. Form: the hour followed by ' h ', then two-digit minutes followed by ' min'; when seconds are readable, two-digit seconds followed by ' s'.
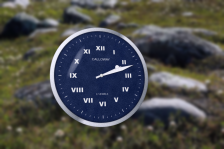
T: 2 h 12 min
